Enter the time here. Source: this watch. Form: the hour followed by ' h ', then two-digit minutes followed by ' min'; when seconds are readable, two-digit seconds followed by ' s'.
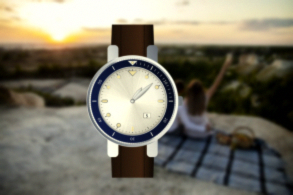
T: 1 h 08 min
